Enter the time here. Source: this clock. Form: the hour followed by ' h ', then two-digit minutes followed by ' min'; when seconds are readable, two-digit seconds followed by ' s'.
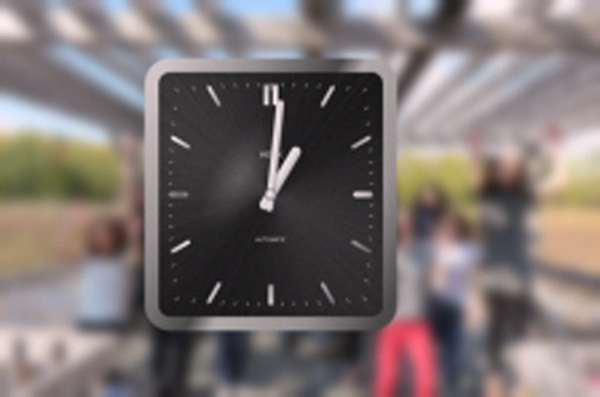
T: 1 h 01 min
